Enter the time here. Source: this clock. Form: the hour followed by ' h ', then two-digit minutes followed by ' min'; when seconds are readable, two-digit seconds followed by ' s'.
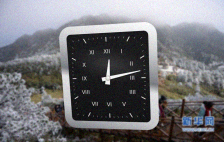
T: 12 h 13 min
